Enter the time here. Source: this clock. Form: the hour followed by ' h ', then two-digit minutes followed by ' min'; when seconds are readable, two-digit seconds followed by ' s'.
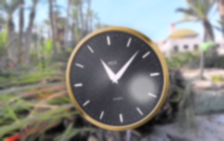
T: 11 h 08 min
